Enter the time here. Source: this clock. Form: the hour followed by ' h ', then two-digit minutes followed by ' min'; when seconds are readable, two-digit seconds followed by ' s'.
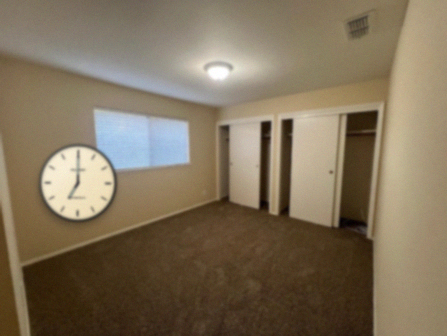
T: 7 h 00 min
